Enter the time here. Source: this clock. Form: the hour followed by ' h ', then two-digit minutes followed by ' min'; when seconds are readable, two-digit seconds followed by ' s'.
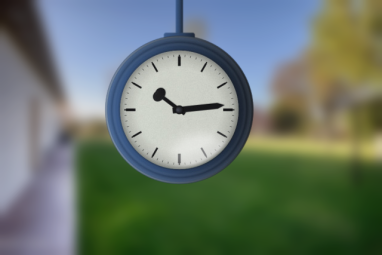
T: 10 h 14 min
